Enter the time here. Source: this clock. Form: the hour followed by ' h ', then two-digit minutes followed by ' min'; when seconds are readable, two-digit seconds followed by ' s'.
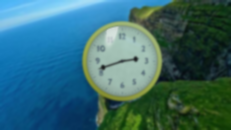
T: 2 h 42 min
